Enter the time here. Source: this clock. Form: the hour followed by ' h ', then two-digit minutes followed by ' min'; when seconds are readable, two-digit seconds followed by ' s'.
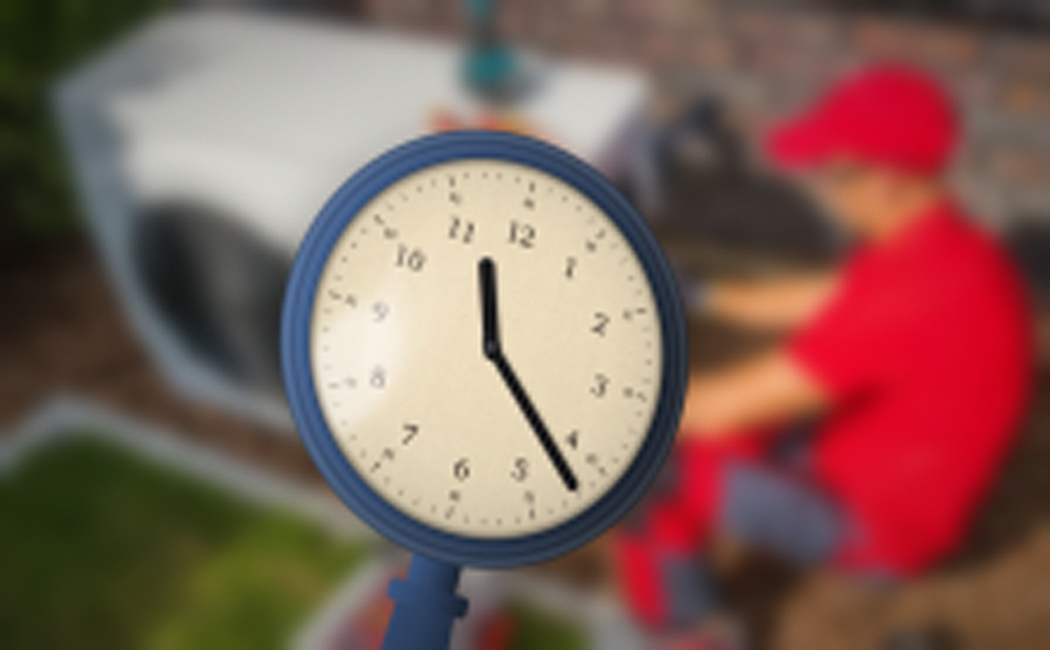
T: 11 h 22 min
